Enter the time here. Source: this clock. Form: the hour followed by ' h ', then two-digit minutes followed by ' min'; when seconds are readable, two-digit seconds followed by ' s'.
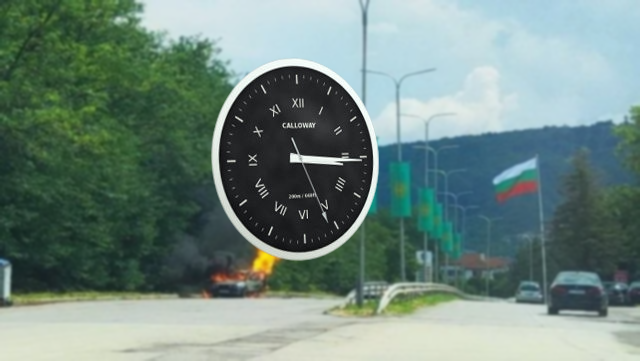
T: 3 h 15 min 26 s
